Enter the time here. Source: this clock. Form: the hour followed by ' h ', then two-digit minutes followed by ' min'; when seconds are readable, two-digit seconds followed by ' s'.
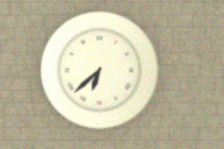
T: 6 h 38 min
